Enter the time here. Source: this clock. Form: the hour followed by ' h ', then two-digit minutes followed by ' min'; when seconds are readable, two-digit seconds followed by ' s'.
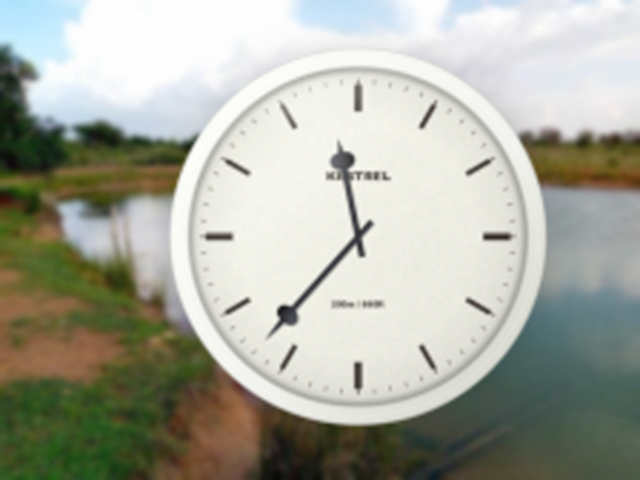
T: 11 h 37 min
